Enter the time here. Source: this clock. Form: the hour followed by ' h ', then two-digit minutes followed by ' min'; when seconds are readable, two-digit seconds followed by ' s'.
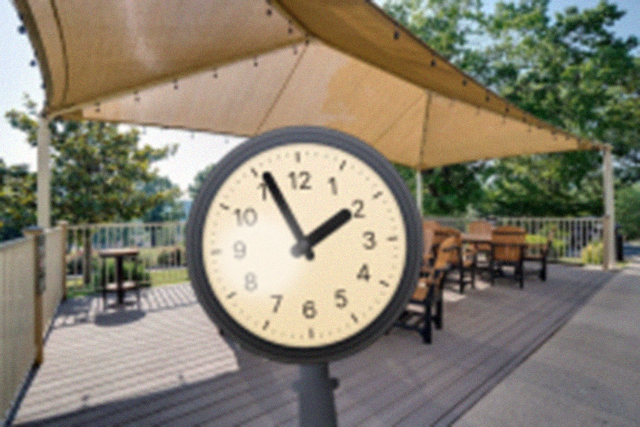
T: 1 h 56 min
